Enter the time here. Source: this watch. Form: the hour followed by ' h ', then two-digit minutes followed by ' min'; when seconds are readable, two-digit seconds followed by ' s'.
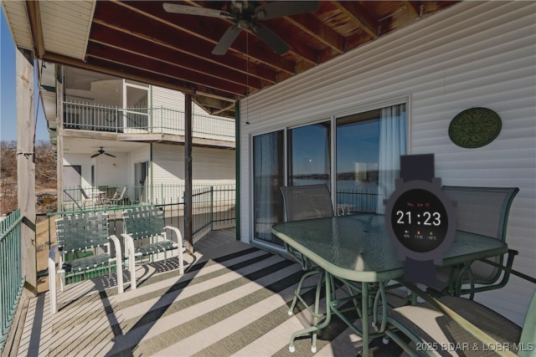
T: 21 h 23 min
